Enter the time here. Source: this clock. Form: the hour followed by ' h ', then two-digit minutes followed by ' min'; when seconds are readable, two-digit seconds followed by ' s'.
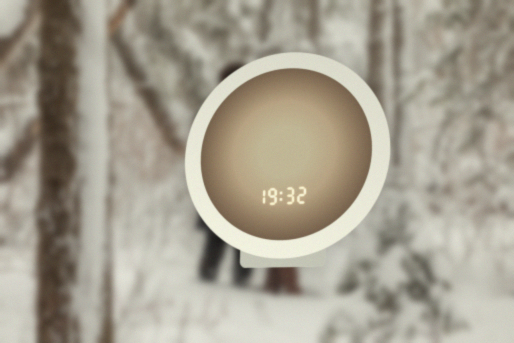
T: 19 h 32 min
